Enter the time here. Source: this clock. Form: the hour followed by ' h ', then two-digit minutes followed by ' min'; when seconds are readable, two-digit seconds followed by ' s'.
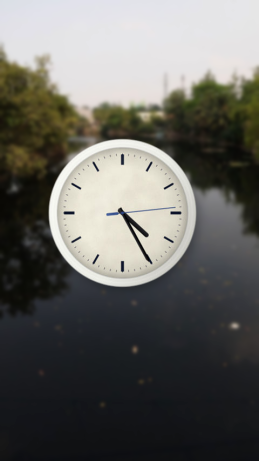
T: 4 h 25 min 14 s
